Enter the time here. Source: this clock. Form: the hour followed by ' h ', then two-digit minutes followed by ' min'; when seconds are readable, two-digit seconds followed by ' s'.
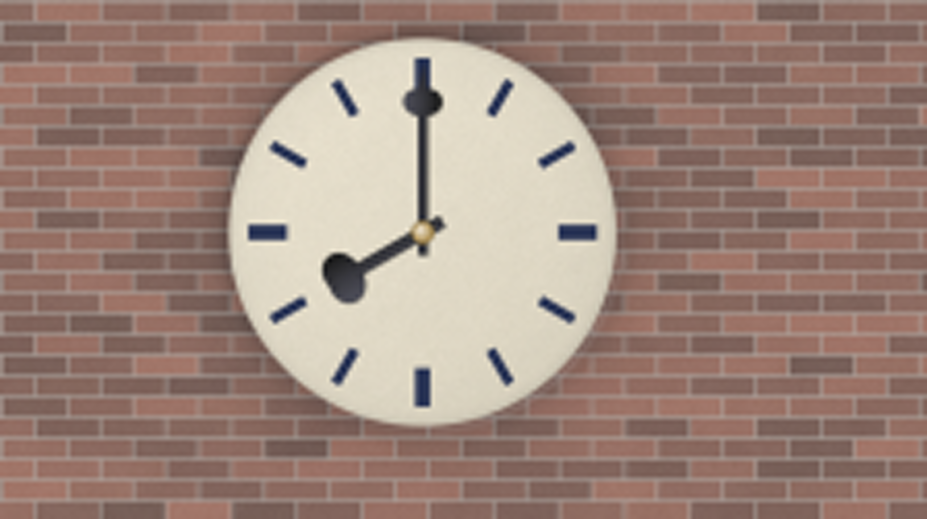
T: 8 h 00 min
